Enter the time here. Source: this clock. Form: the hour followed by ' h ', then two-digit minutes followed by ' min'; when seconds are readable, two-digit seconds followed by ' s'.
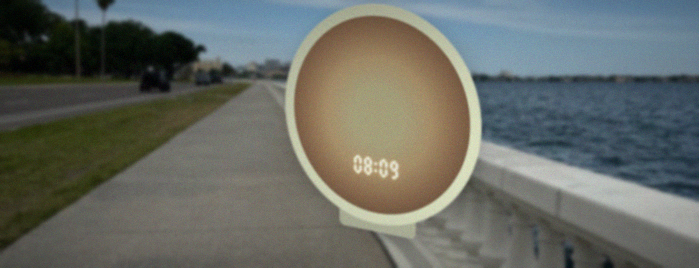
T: 8 h 09 min
